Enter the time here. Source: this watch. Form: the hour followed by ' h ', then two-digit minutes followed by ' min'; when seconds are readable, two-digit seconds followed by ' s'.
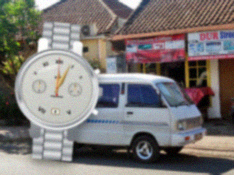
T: 12 h 04 min
